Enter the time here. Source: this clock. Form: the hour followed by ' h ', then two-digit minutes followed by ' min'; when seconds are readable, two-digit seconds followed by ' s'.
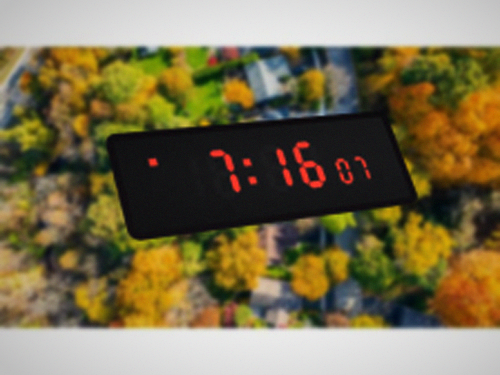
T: 7 h 16 min 07 s
